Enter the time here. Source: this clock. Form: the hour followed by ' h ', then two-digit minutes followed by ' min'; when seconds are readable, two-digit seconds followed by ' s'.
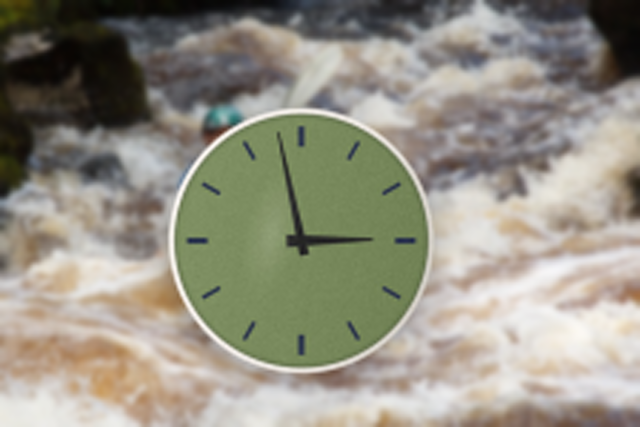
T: 2 h 58 min
